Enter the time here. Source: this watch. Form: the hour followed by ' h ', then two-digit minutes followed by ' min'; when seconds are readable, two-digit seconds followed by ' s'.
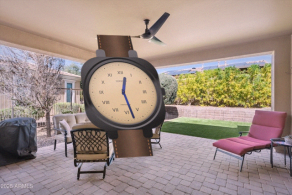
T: 12 h 28 min
